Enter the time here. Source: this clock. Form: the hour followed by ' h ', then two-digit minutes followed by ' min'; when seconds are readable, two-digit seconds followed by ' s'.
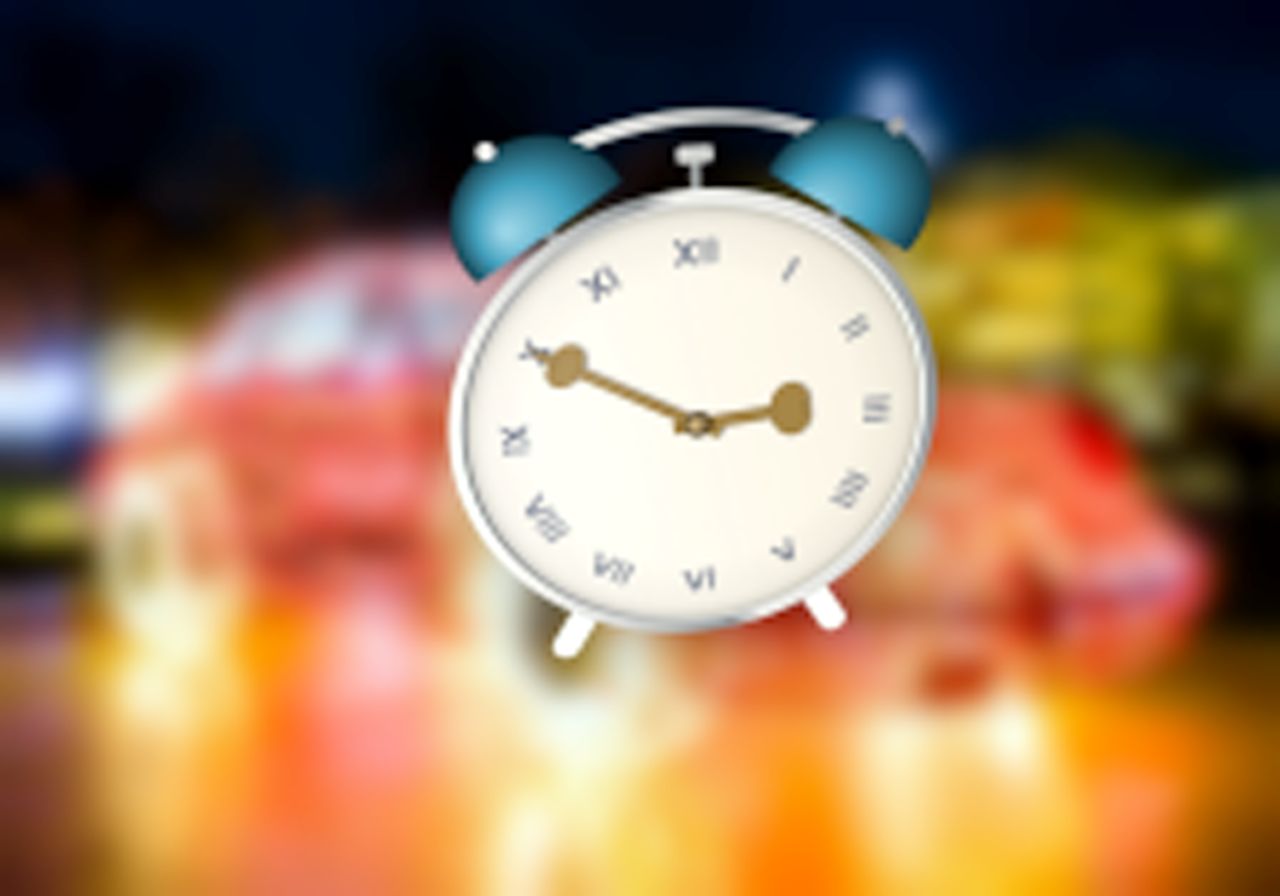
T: 2 h 50 min
